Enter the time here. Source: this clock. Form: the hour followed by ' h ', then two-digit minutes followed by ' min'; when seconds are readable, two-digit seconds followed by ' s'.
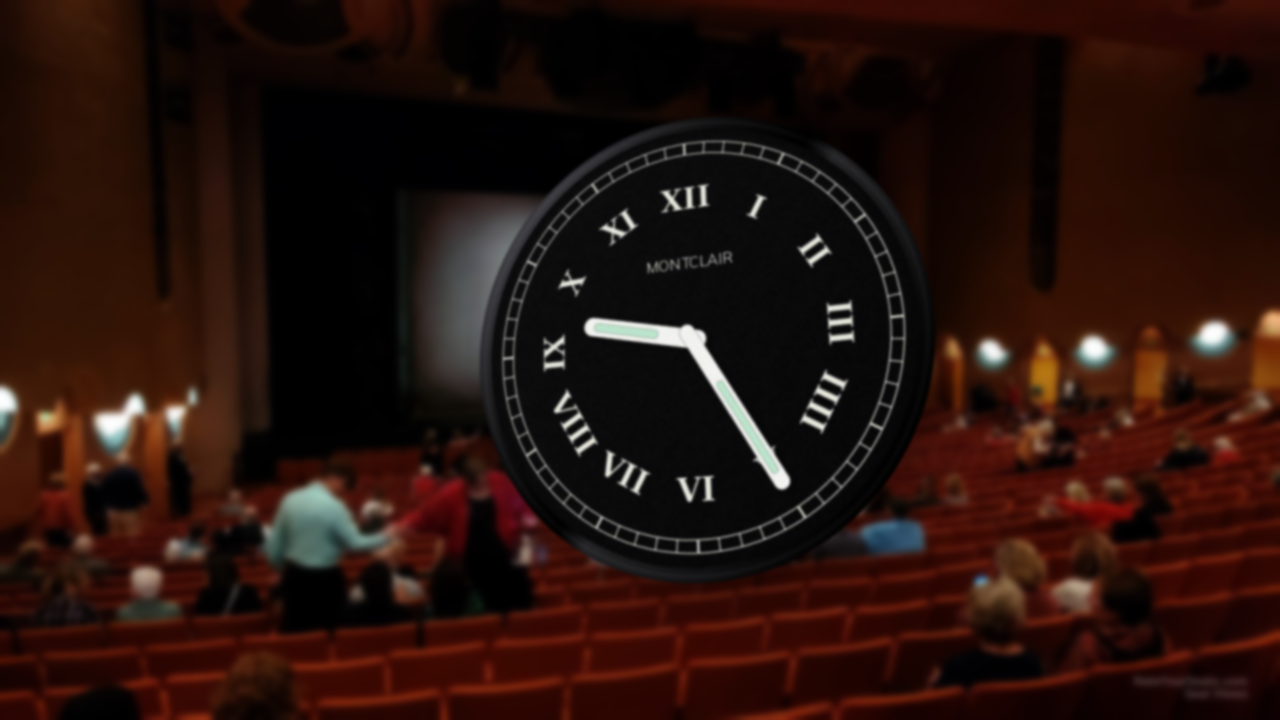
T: 9 h 25 min
